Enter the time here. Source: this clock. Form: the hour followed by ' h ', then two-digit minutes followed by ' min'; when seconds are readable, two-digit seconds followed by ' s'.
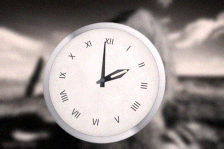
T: 1 h 59 min
